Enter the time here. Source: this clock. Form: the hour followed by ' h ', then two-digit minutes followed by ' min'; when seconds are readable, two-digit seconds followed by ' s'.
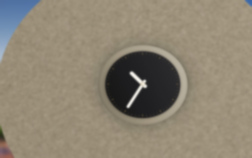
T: 10 h 35 min
